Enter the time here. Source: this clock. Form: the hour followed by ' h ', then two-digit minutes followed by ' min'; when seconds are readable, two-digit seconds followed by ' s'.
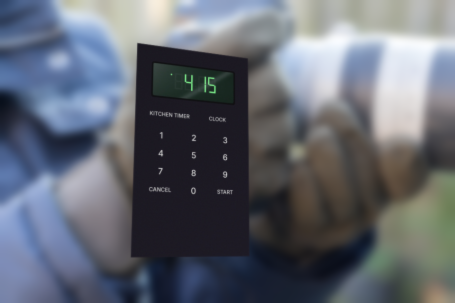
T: 4 h 15 min
